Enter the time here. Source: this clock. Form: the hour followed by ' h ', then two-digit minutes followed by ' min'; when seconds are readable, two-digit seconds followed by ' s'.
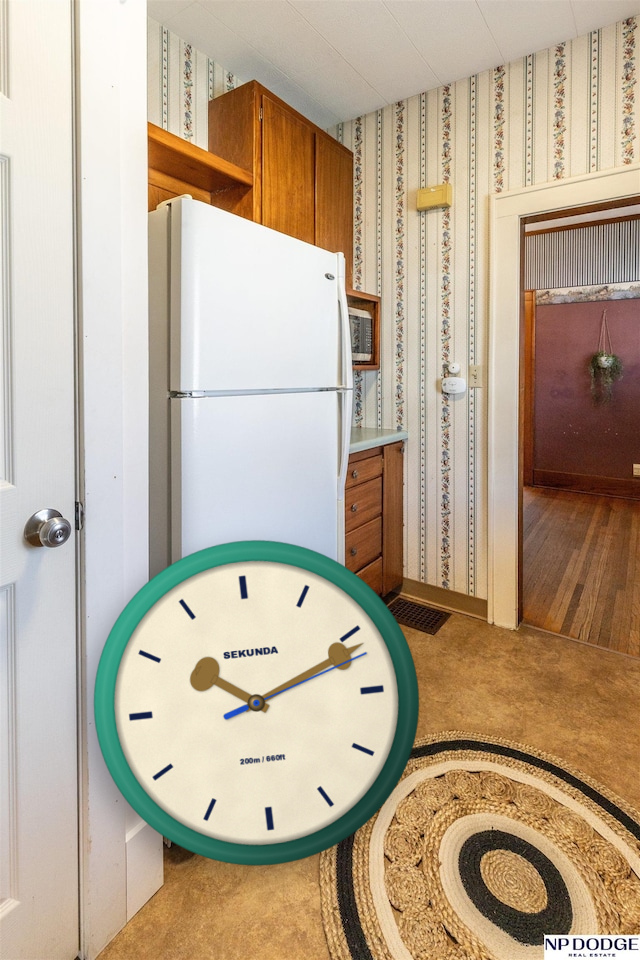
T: 10 h 11 min 12 s
